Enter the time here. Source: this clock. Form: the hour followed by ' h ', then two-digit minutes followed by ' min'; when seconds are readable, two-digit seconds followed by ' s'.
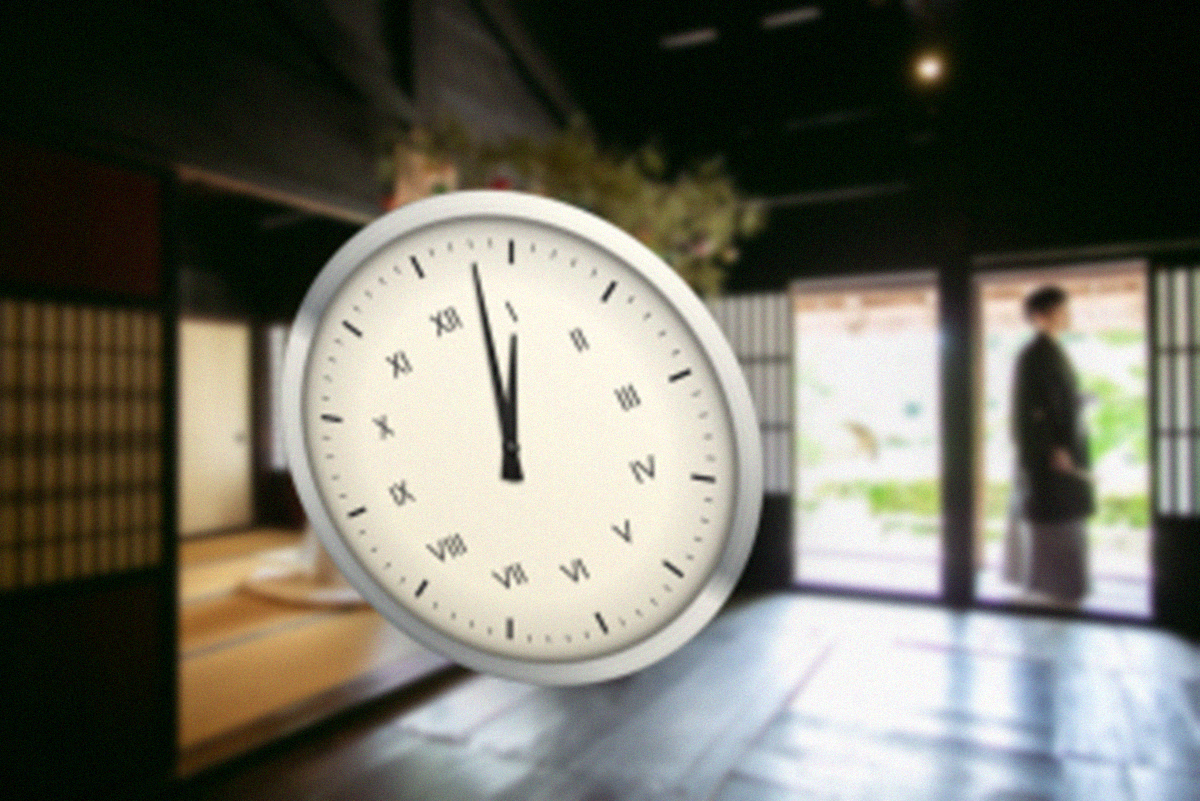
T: 1 h 03 min
